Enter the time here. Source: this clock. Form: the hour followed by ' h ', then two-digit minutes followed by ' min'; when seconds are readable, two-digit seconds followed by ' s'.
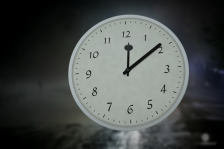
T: 12 h 09 min
